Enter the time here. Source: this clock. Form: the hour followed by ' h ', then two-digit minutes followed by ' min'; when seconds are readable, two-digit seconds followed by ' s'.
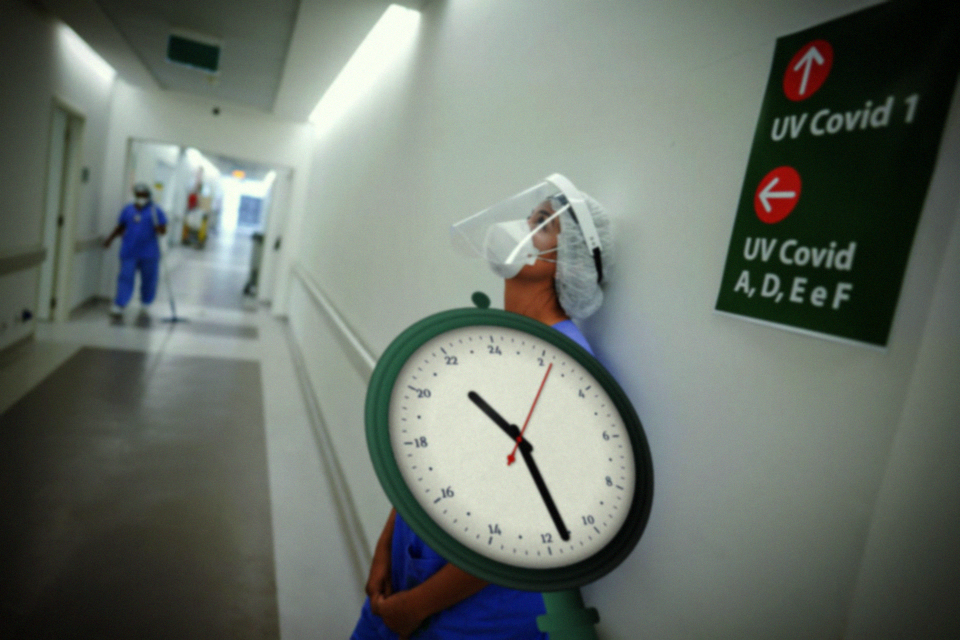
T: 21 h 28 min 06 s
